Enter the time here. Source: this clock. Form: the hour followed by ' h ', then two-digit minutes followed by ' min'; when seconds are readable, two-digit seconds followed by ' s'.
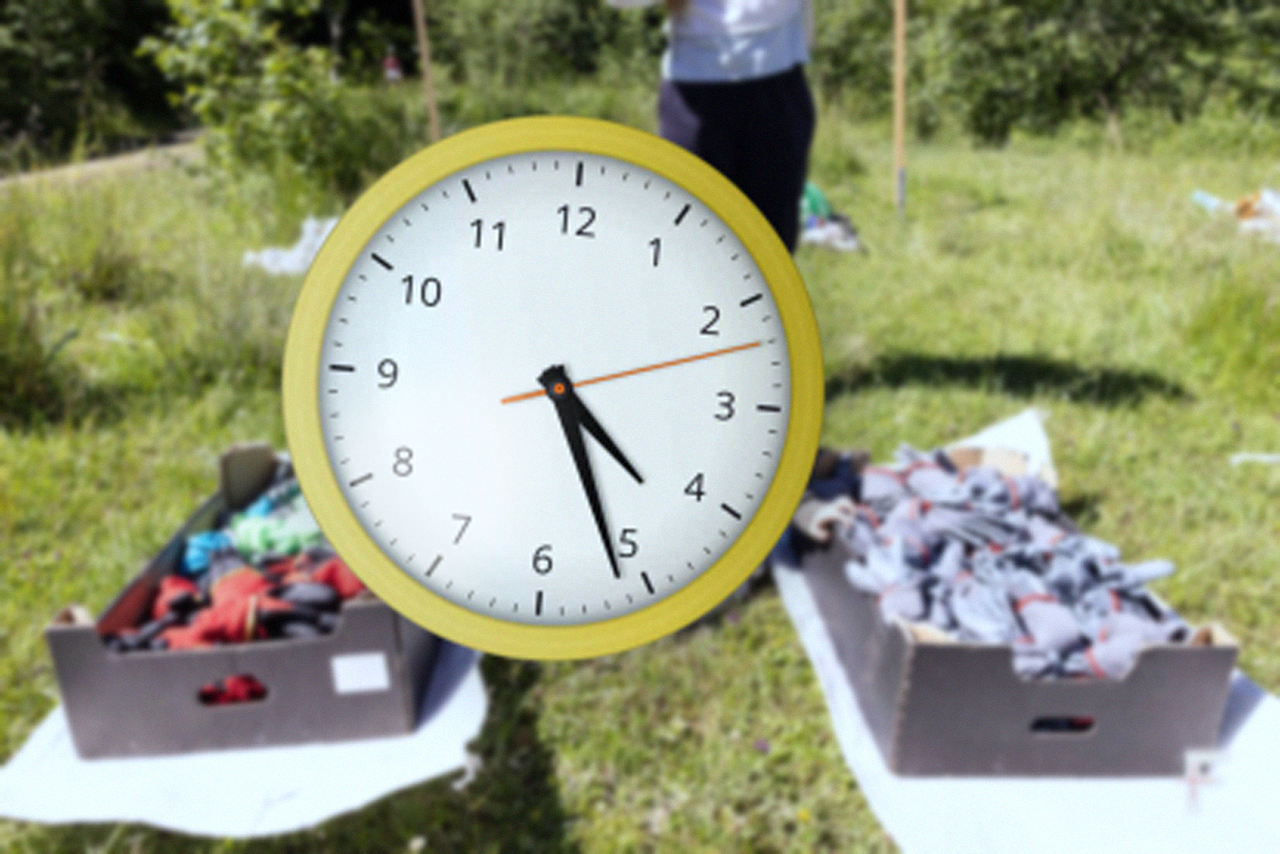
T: 4 h 26 min 12 s
